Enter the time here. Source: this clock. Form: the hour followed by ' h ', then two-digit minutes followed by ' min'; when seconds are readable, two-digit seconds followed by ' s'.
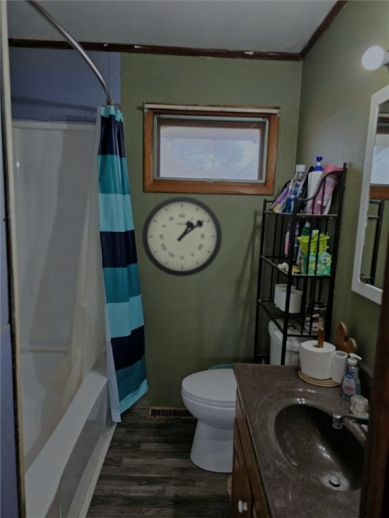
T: 1 h 09 min
